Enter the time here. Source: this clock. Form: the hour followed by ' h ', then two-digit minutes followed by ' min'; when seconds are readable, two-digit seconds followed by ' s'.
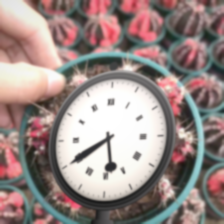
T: 5 h 40 min
